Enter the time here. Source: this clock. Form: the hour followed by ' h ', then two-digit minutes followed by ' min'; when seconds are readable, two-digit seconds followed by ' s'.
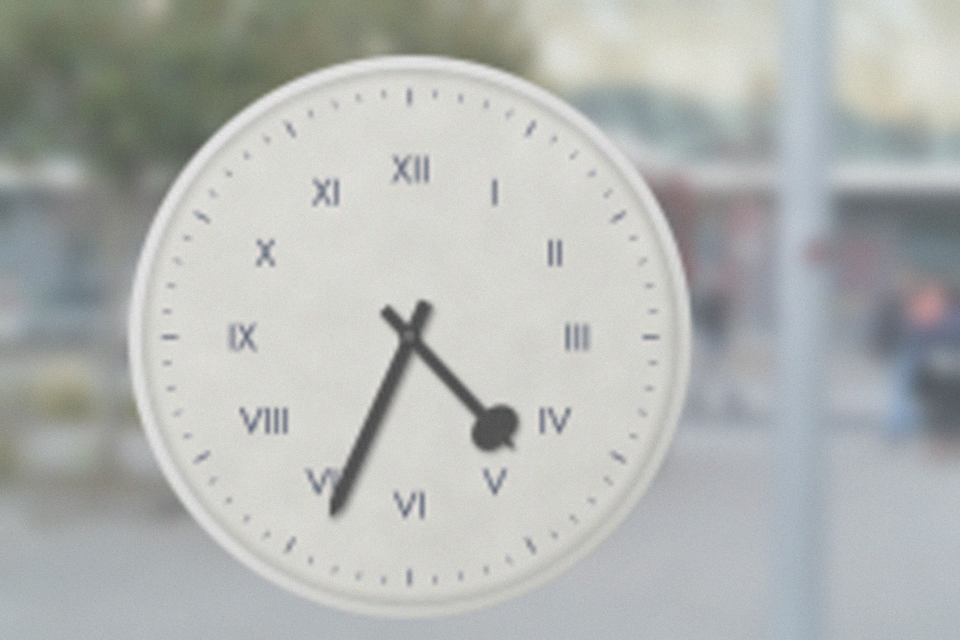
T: 4 h 34 min
